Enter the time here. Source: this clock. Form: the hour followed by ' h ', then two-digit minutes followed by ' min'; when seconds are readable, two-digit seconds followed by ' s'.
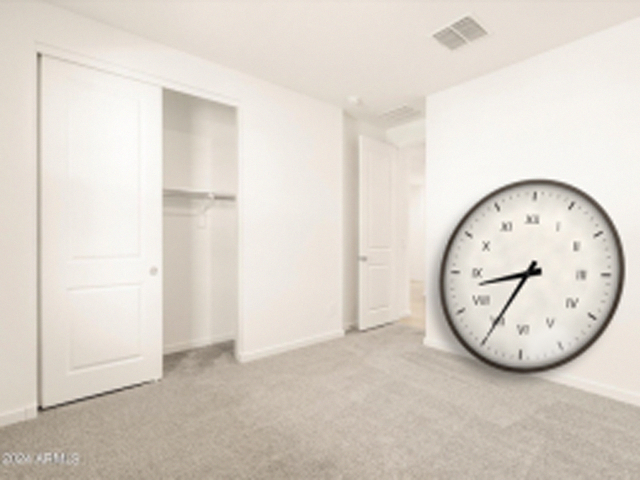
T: 8 h 35 min
